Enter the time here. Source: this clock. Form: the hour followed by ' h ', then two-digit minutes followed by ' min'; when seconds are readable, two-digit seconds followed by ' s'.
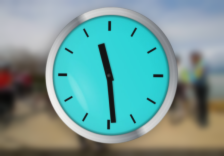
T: 11 h 29 min
